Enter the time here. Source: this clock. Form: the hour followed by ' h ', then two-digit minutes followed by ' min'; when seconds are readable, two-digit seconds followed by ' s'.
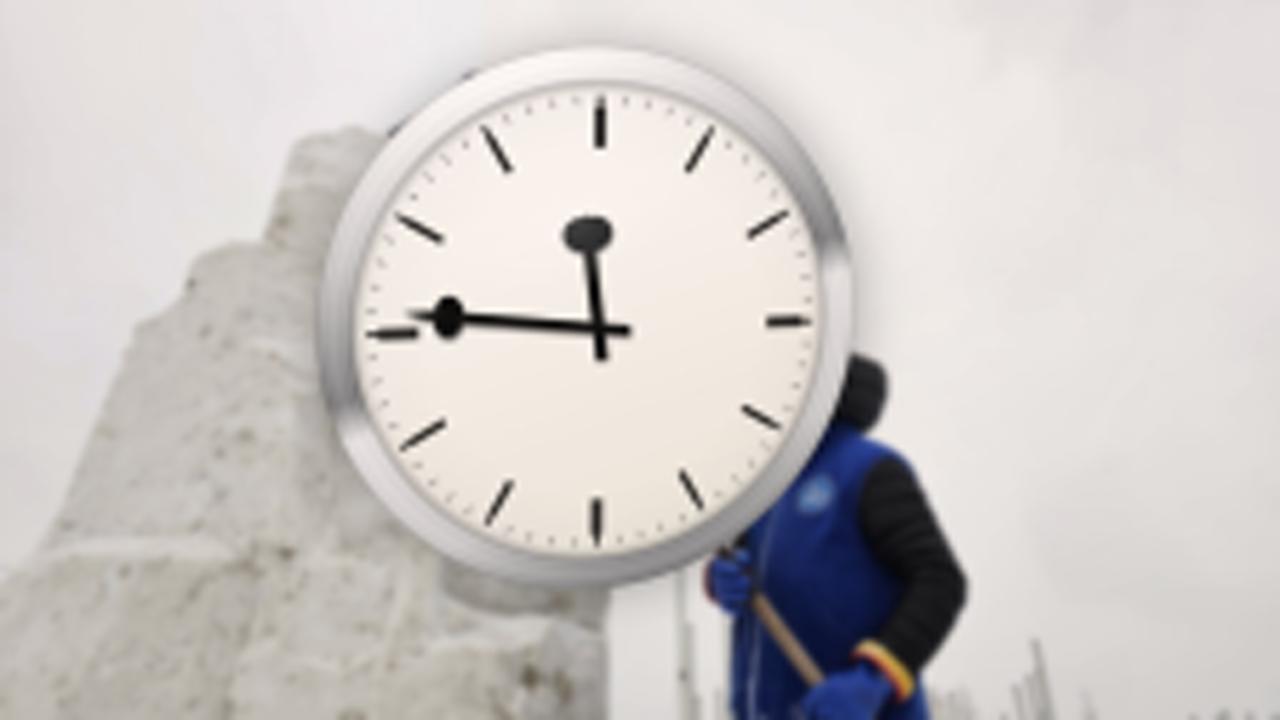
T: 11 h 46 min
